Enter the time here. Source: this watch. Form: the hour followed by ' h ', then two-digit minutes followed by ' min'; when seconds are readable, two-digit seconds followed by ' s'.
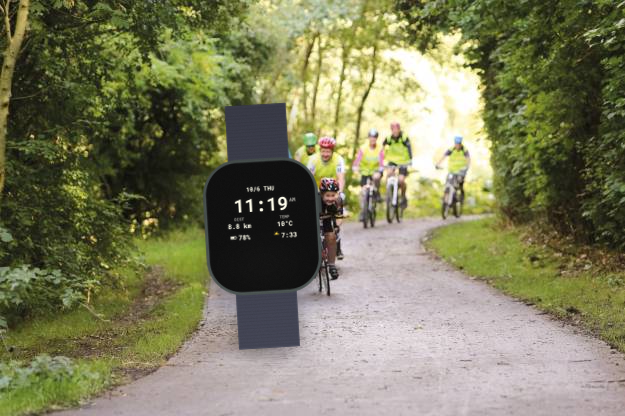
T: 11 h 19 min
